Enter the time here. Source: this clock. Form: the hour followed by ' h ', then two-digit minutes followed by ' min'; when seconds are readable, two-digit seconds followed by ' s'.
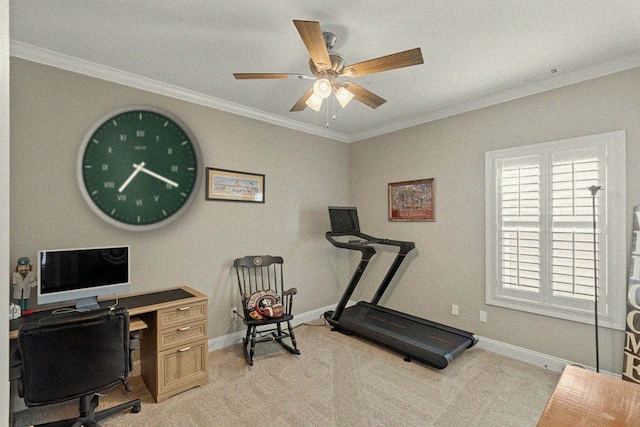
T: 7 h 19 min
